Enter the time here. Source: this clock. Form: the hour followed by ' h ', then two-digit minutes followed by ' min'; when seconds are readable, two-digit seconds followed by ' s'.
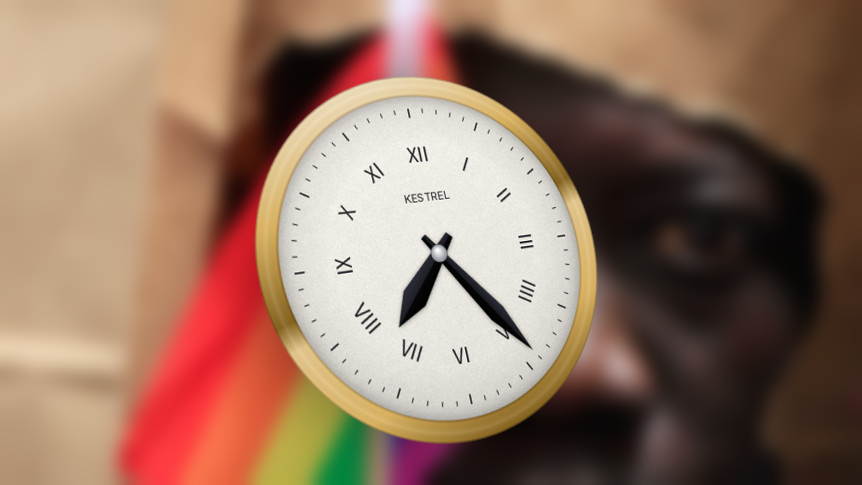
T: 7 h 24 min
